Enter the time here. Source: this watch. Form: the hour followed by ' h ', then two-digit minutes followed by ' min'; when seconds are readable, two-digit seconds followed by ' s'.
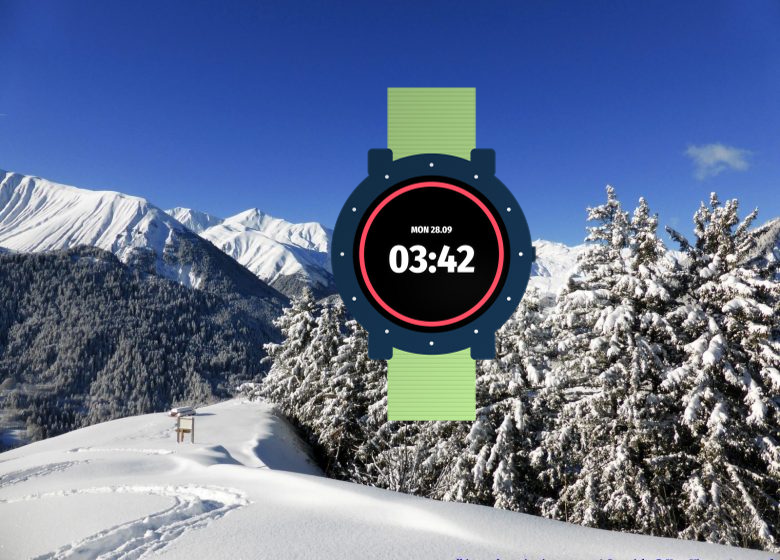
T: 3 h 42 min
